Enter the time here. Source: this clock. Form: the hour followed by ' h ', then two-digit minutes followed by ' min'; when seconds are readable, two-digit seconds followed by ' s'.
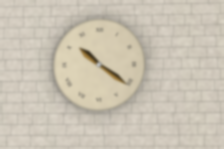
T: 10 h 21 min
